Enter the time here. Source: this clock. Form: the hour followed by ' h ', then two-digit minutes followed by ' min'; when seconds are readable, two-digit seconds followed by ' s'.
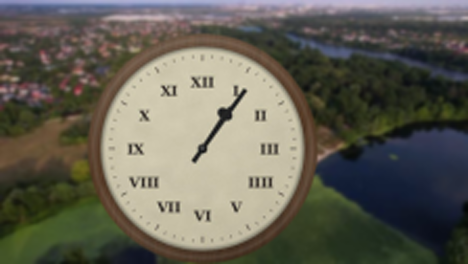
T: 1 h 06 min
